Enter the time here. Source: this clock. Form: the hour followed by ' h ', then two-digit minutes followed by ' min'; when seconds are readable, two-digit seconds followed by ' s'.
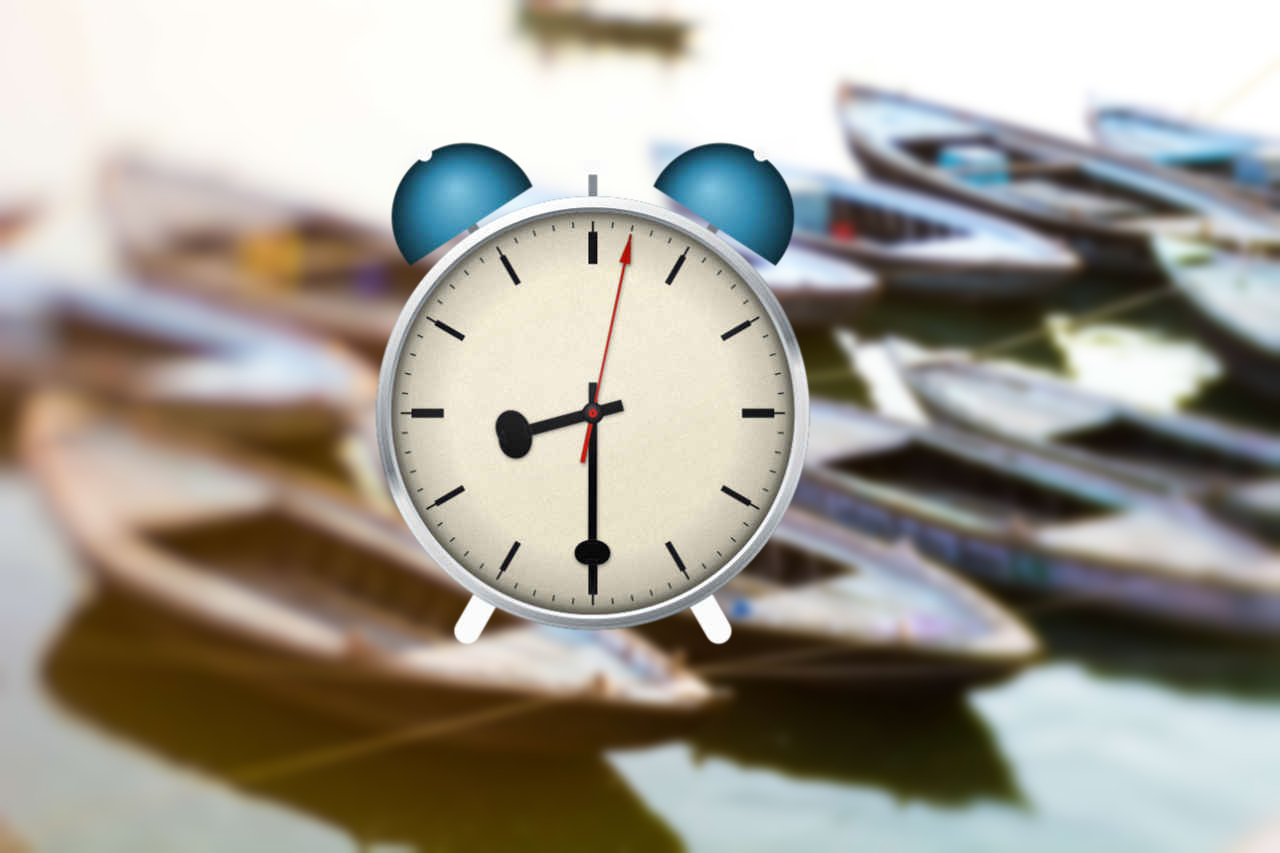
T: 8 h 30 min 02 s
